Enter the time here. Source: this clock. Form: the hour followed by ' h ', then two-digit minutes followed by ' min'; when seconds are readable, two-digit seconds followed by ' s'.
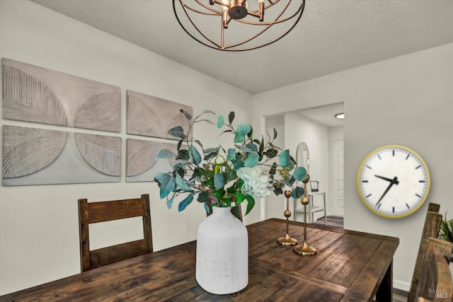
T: 9 h 36 min
